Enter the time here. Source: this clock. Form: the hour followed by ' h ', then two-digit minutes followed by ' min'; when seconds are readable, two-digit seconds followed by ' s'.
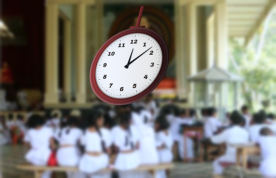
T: 12 h 08 min
